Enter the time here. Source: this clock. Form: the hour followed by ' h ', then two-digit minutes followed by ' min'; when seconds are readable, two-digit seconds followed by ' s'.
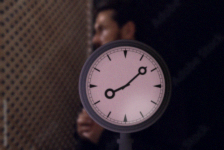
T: 8 h 08 min
